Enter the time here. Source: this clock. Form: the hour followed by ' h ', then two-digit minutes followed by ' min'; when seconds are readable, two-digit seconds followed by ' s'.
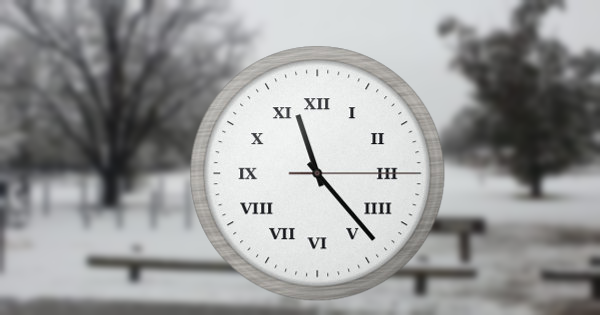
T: 11 h 23 min 15 s
